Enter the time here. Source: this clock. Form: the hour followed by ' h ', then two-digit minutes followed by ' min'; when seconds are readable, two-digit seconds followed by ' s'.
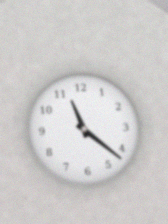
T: 11 h 22 min
